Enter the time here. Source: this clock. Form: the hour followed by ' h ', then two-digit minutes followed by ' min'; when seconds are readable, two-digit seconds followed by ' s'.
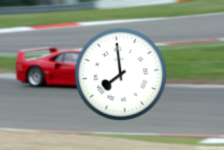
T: 8 h 00 min
